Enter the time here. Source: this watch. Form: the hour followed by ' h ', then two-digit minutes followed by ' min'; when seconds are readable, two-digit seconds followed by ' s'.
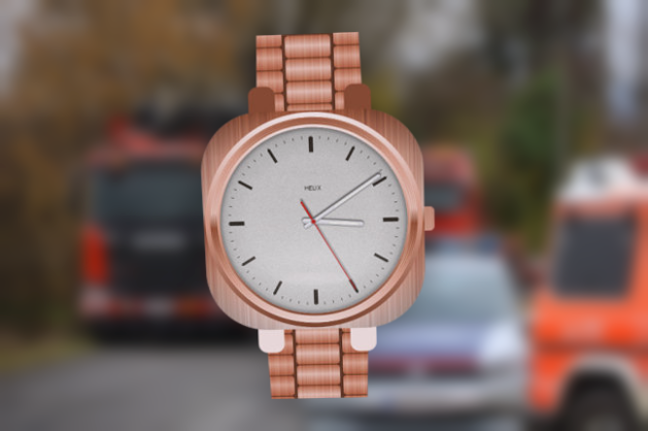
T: 3 h 09 min 25 s
